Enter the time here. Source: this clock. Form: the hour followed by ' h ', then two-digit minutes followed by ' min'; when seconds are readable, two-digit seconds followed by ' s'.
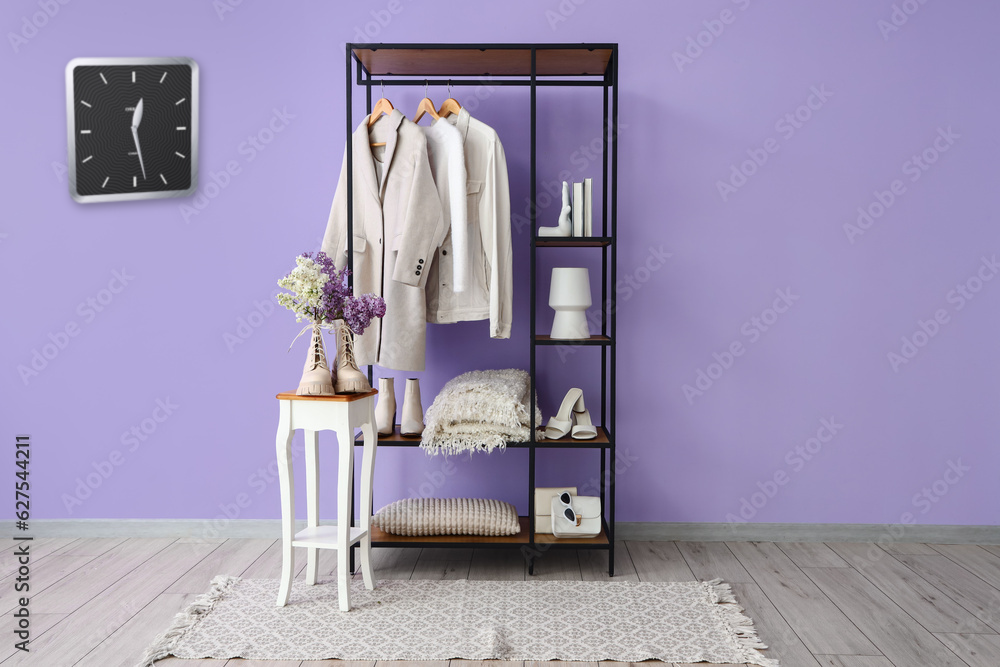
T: 12 h 28 min
